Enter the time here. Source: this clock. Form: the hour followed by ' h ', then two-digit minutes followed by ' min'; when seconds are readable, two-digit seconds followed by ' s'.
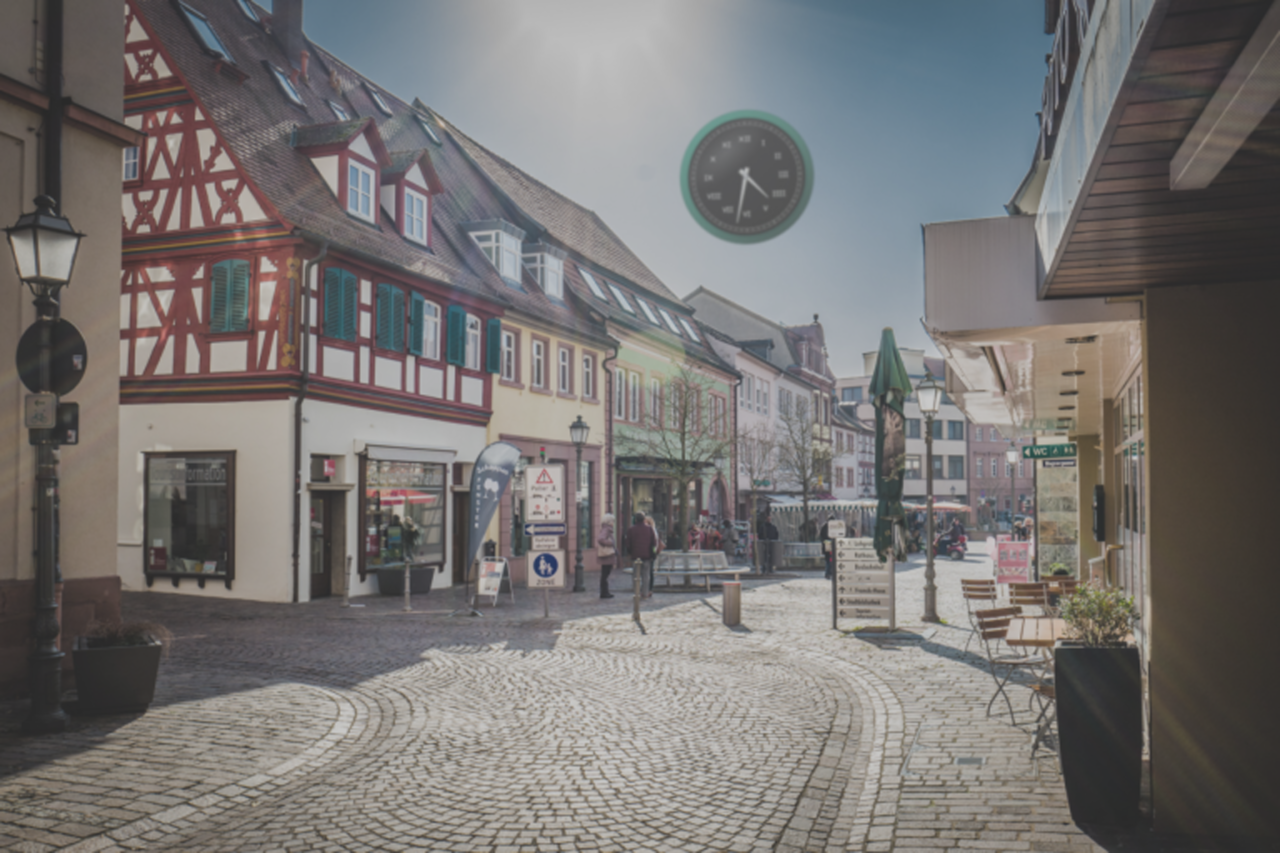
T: 4 h 32 min
